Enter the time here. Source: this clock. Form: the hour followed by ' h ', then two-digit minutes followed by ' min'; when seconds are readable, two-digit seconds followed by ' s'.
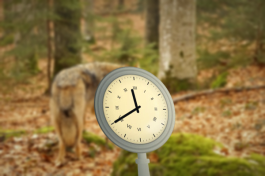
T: 11 h 40 min
